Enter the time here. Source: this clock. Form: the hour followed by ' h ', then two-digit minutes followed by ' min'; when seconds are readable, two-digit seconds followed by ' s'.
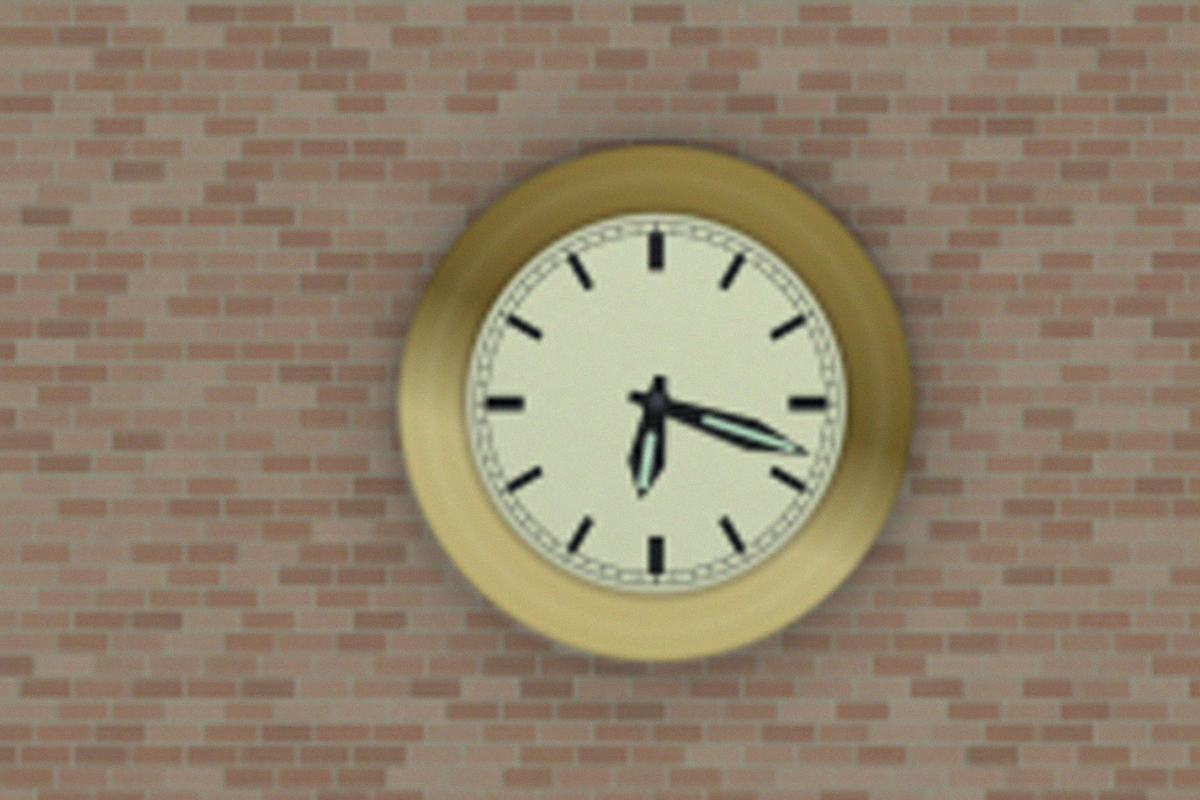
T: 6 h 18 min
